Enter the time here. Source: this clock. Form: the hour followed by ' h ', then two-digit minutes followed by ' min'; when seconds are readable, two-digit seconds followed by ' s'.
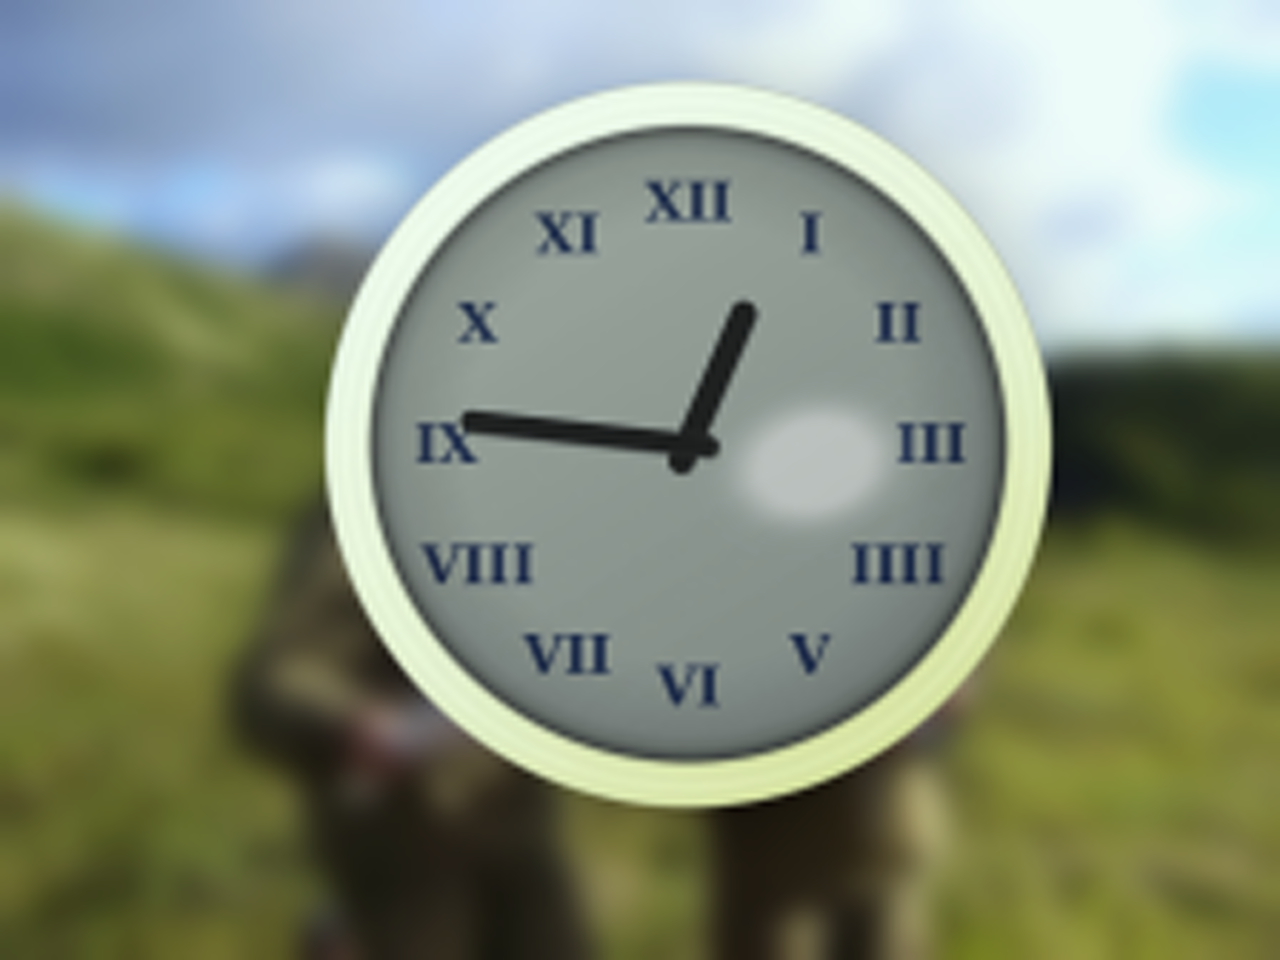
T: 12 h 46 min
